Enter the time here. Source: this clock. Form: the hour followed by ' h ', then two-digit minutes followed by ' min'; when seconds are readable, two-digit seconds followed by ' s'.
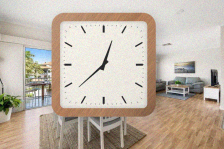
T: 12 h 38 min
